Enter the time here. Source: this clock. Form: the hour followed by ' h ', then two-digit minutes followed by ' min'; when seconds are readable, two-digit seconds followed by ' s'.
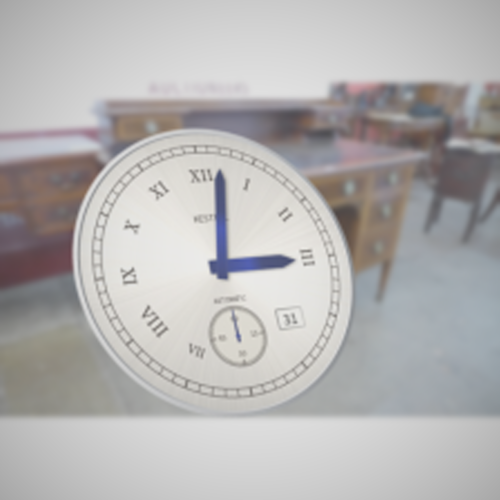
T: 3 h 02 min
